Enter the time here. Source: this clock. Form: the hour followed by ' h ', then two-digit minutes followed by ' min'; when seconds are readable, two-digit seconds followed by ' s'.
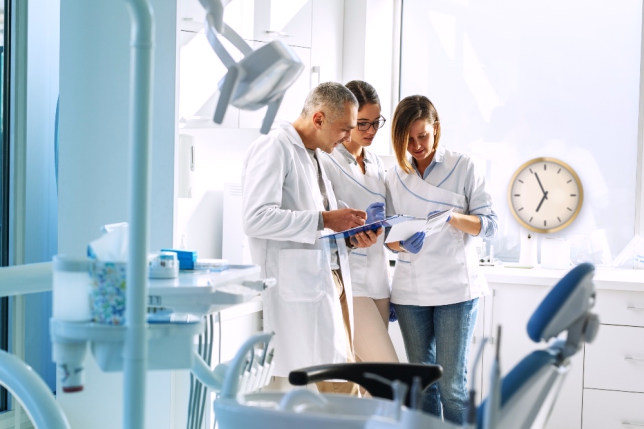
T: 6 h 56 min
